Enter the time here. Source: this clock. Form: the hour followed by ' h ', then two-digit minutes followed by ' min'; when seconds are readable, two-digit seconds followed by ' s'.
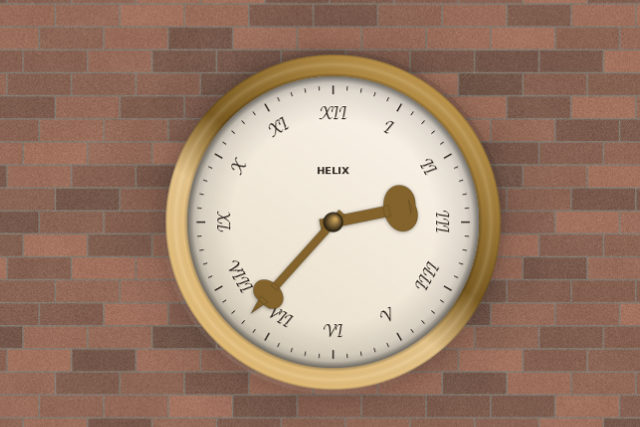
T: 2 h 37 min
